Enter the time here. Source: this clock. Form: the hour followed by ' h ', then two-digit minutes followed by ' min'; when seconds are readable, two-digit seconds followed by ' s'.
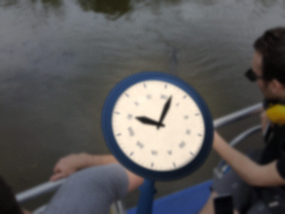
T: 9 h 02 min
